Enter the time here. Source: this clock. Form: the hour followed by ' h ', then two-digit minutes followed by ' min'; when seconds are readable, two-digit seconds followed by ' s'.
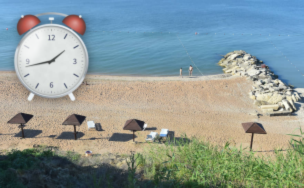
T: 1 h 43 min
